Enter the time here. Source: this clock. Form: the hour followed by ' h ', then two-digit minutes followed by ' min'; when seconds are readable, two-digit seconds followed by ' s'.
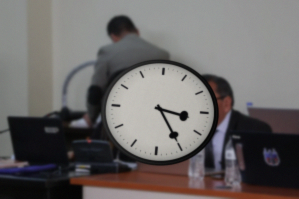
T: 3 h 25 min
